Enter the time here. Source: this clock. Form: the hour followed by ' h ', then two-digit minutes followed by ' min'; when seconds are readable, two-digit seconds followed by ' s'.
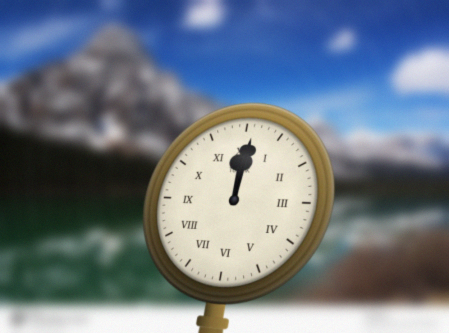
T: 12 h 01 min
